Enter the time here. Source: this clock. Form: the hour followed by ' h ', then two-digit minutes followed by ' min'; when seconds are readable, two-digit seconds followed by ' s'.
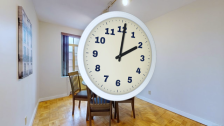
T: 2 h 01 min
